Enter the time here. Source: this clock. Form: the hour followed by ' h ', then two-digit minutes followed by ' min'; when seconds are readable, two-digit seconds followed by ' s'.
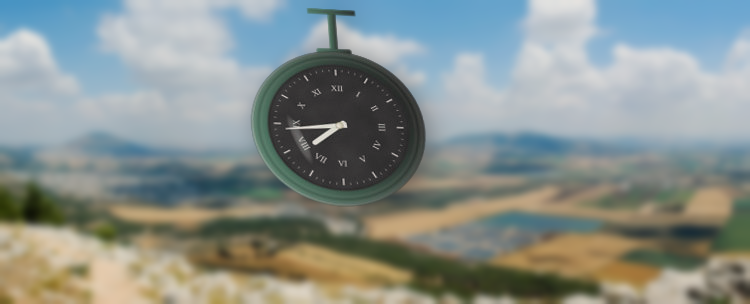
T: 7 h 44 min
